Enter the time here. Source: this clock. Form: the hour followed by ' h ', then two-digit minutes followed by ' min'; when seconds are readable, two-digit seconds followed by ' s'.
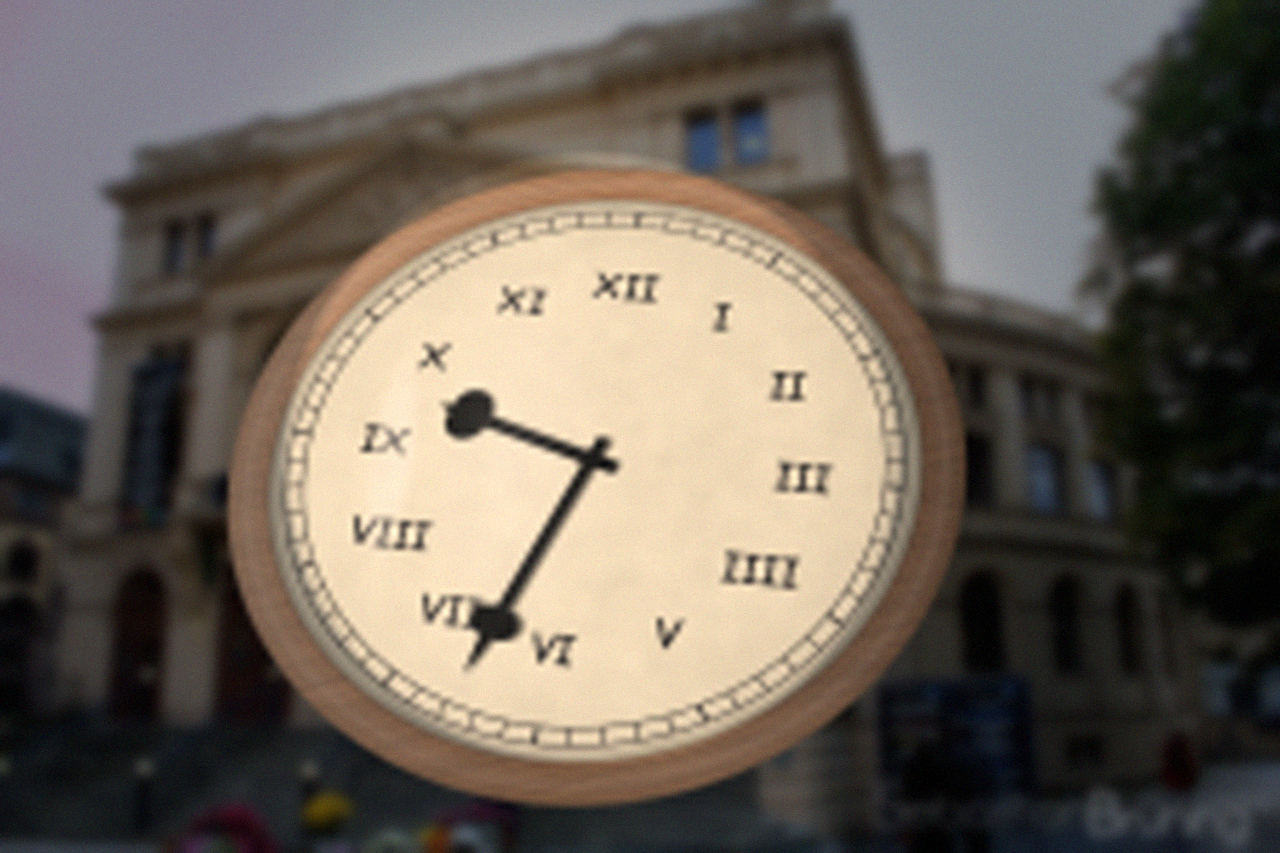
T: 9 h 33 min
